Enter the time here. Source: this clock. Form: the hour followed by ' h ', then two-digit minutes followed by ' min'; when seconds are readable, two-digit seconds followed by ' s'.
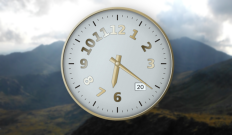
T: 6 h 21 min
